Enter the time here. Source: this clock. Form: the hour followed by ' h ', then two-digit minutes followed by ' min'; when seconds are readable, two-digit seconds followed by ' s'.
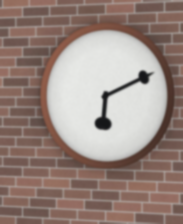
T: 6 h 11 min
